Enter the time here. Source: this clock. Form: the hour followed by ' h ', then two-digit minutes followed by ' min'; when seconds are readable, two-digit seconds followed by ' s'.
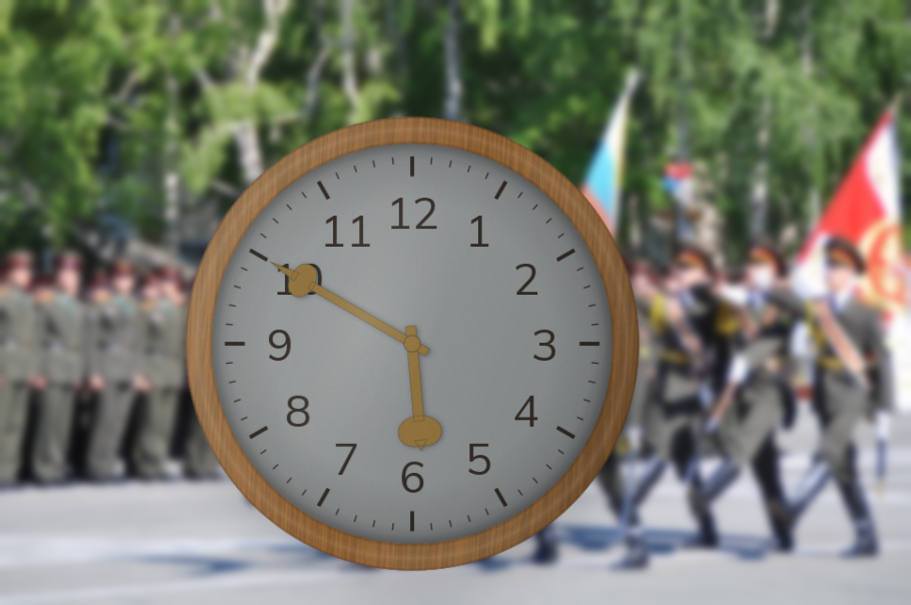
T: 5 h 50 min
